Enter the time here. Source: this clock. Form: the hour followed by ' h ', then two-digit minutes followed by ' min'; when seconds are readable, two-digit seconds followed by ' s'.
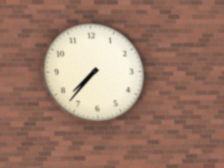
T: 7 h 37 min
